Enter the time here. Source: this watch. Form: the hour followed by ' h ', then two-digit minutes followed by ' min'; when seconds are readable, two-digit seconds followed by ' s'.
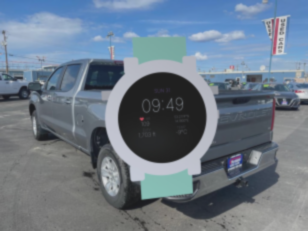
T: 9 h 49 min
